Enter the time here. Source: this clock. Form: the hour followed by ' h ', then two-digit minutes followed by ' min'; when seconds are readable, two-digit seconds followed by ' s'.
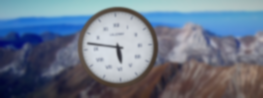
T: 5 h 47 min
